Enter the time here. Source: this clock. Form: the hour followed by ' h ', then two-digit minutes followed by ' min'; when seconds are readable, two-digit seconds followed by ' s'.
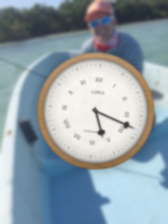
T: 5 h 18 min
